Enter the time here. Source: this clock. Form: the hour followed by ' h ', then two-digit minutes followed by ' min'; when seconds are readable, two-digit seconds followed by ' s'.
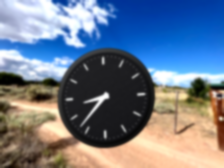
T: 8 h 37 min
